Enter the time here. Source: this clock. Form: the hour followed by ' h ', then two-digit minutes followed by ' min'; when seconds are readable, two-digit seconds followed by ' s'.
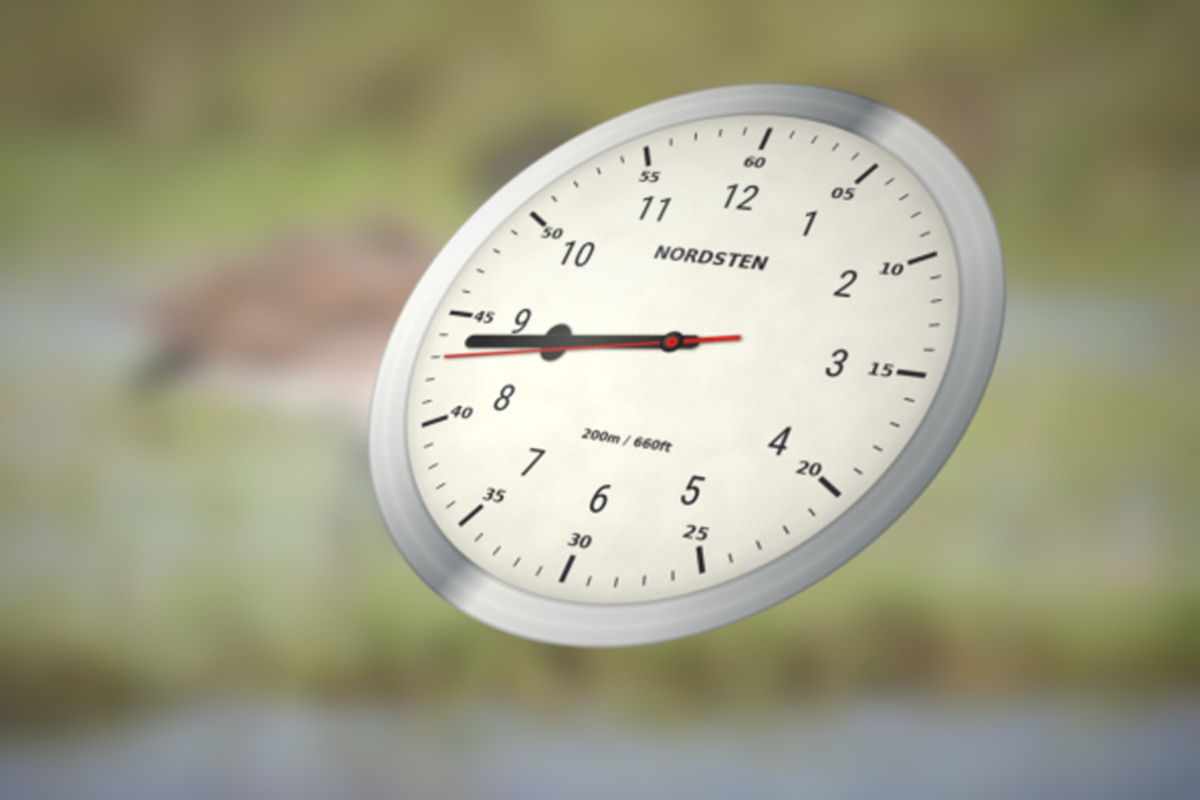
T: 8 h 43 min 43 s
